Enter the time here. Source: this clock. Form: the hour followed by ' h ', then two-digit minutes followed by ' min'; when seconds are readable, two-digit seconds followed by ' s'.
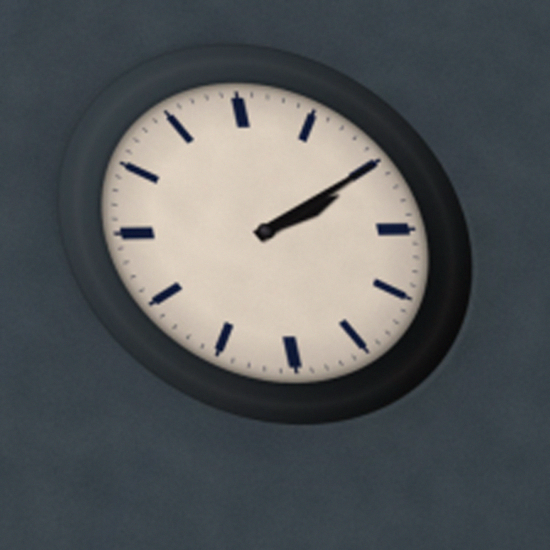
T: 2 h 10 min
